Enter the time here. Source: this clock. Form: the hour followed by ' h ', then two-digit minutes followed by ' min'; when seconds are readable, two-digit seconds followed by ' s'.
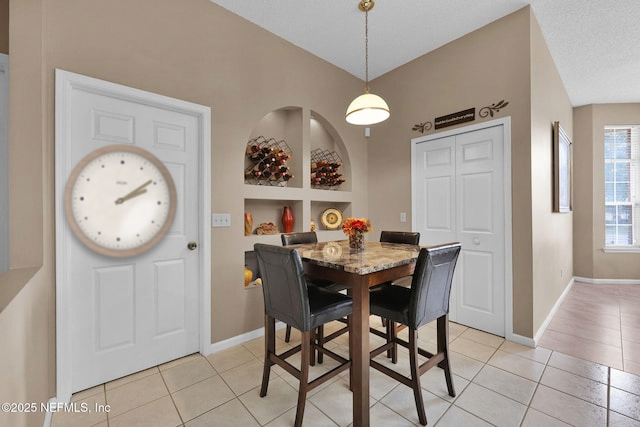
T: 2 h 09 min
